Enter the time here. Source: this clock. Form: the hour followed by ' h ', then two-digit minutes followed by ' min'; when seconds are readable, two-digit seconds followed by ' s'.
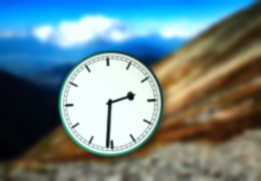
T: 2 h 31 min
